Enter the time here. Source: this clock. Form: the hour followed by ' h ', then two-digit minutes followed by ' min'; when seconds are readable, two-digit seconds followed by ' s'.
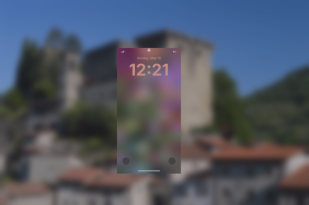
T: 12 h 21 min
